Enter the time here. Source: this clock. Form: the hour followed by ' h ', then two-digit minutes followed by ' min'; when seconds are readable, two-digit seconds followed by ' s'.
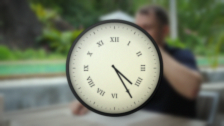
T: 4 h 25 min
